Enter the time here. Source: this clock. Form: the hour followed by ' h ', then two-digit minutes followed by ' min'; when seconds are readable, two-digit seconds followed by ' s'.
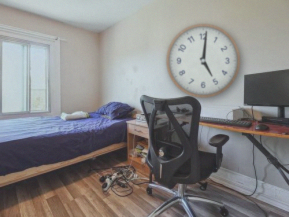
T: 5 h 01 min
